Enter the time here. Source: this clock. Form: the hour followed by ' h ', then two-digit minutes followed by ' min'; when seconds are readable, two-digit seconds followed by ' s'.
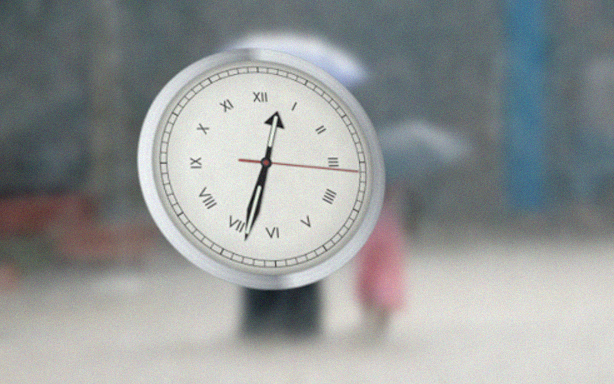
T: 12 h 33 min 16 s
